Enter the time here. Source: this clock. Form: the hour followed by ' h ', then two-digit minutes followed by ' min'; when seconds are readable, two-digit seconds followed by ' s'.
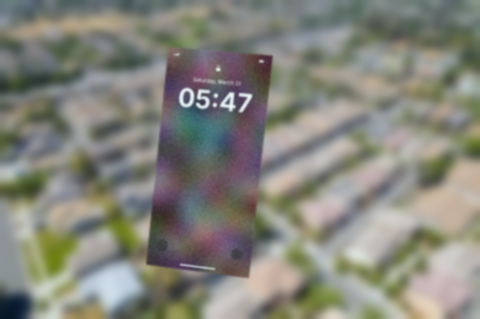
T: 5 h 47 min
